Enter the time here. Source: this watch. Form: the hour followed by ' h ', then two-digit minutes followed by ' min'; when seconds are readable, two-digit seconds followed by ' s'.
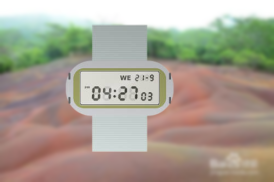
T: 4 h 27 min 03 s
